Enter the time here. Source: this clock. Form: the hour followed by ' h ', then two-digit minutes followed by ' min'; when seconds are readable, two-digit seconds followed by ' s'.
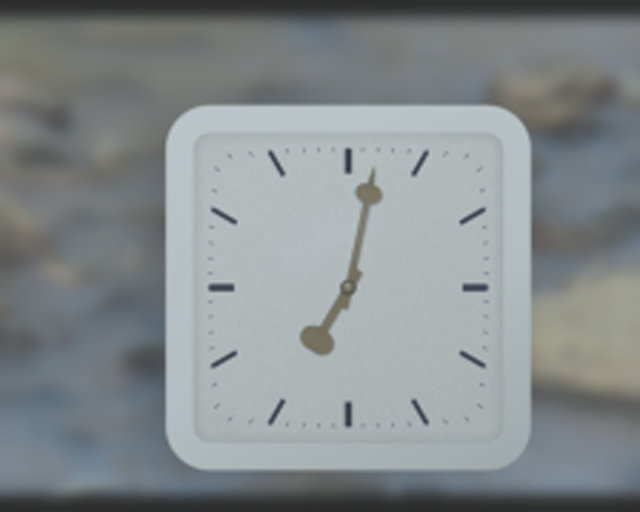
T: 7 h 02 min
